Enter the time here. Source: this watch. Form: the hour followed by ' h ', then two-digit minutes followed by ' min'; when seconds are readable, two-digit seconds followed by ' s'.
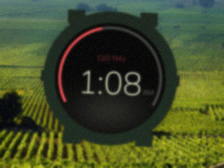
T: 1 h 08 min
